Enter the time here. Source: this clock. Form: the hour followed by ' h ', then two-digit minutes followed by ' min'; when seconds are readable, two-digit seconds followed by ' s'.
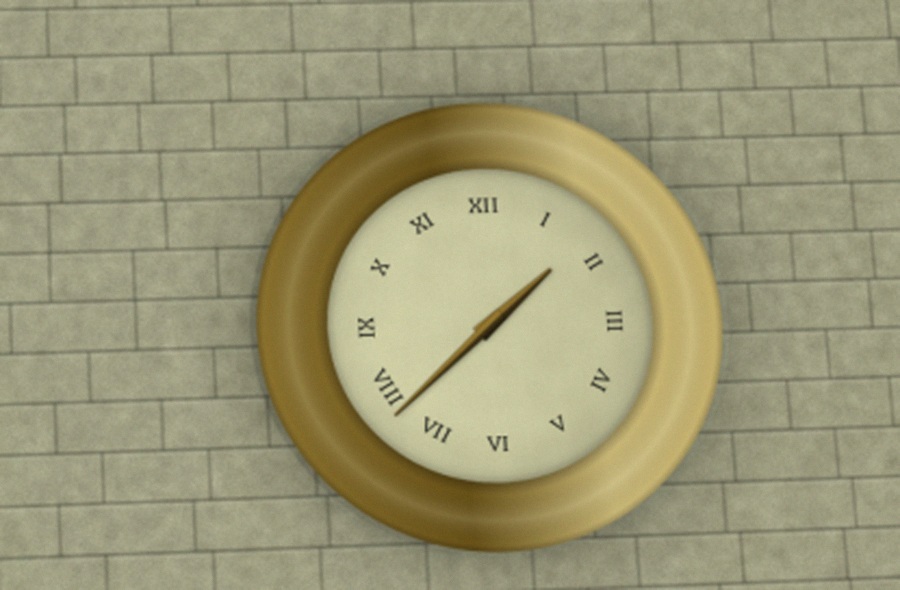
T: 1 h 38 min
